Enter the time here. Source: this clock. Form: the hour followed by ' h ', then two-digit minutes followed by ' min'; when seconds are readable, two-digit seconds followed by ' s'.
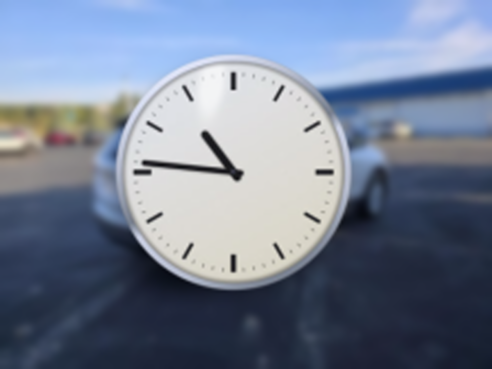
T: 10 h 46 min
